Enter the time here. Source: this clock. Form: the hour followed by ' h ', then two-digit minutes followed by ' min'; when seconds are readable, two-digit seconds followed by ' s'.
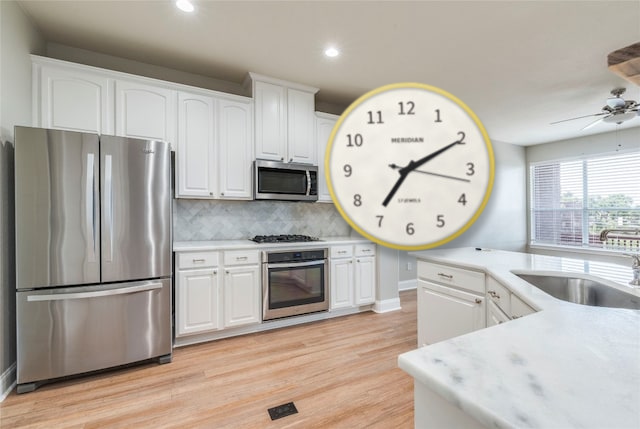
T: 7 h 10 min 17 s
